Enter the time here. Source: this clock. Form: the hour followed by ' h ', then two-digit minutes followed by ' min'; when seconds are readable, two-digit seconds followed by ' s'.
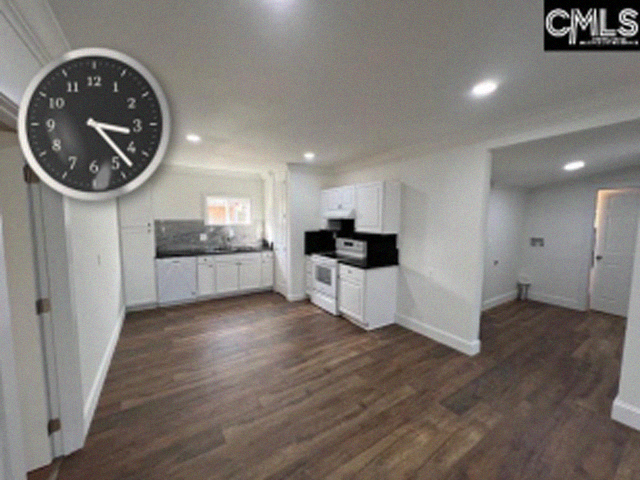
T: 3 h 23 min
